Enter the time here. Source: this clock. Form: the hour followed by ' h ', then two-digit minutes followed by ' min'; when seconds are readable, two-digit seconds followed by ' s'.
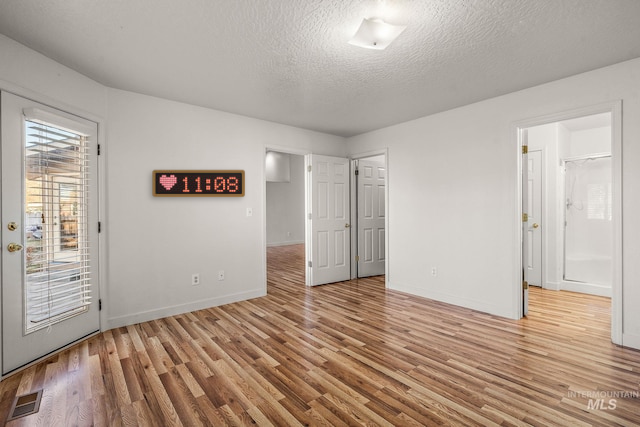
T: 11 h 08 min
